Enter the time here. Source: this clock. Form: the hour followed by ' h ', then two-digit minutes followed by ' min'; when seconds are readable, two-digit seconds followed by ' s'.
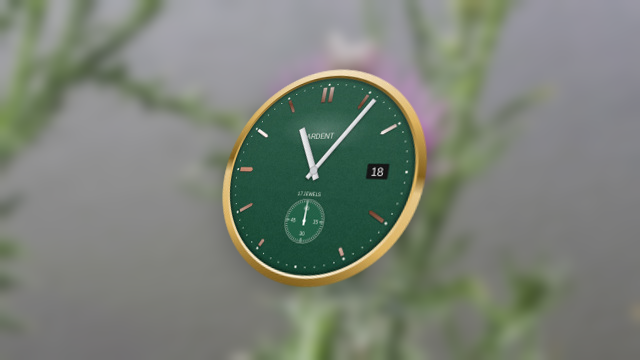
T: 11 h 06 min
